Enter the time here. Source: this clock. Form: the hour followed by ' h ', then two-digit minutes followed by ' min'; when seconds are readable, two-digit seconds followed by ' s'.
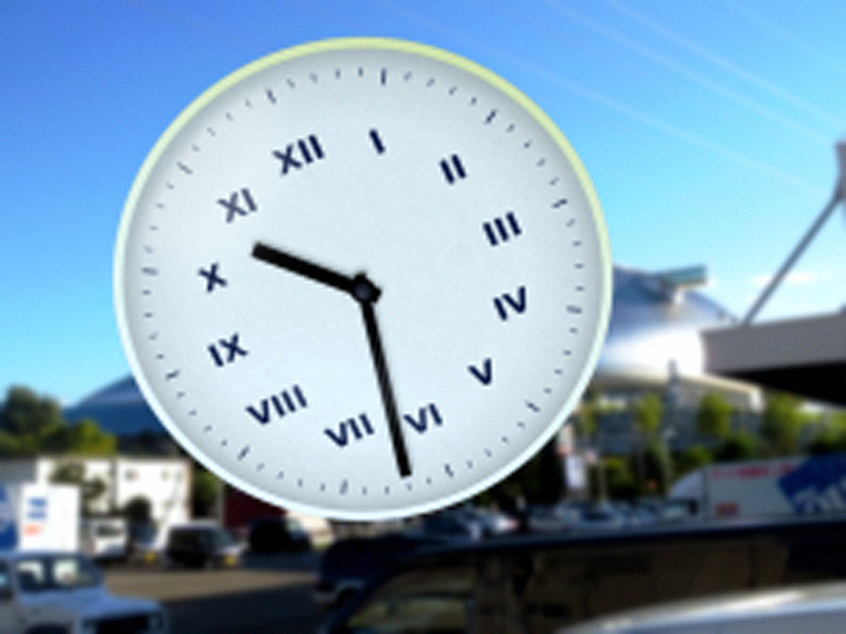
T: 10 h 32 min
